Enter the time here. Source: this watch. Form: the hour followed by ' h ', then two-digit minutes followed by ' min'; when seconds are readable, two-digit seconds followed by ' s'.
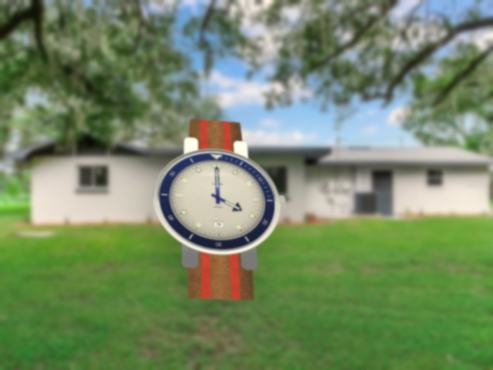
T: 4 h 00 min
